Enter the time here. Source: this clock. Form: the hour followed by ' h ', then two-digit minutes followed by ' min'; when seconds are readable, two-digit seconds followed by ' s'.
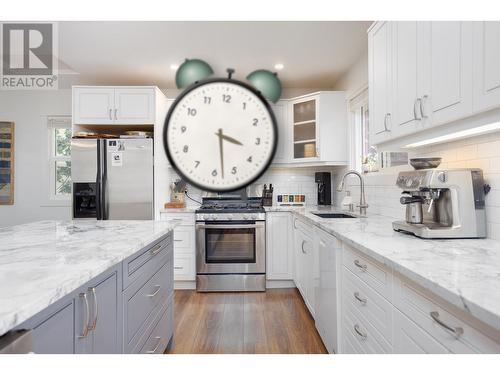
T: 3 h 28 min
